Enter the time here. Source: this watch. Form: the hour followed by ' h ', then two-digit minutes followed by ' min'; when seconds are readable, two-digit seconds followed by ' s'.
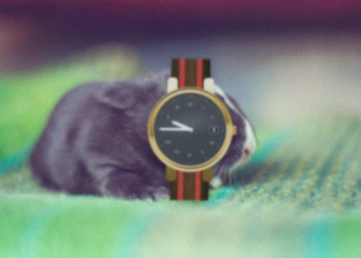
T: 9 h 45 min
